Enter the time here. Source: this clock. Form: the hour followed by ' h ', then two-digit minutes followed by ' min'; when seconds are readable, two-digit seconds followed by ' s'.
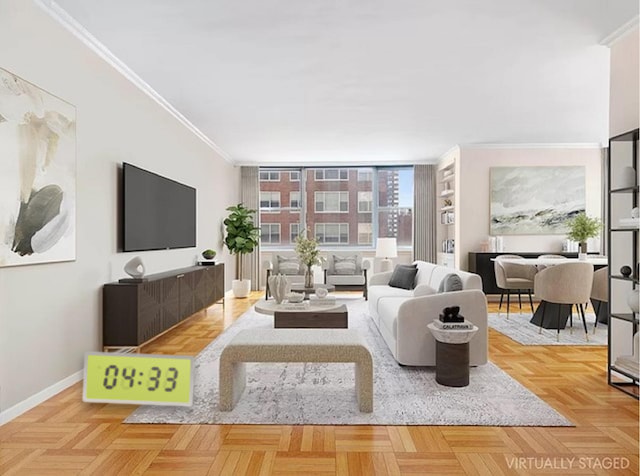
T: 4 h 33 min
